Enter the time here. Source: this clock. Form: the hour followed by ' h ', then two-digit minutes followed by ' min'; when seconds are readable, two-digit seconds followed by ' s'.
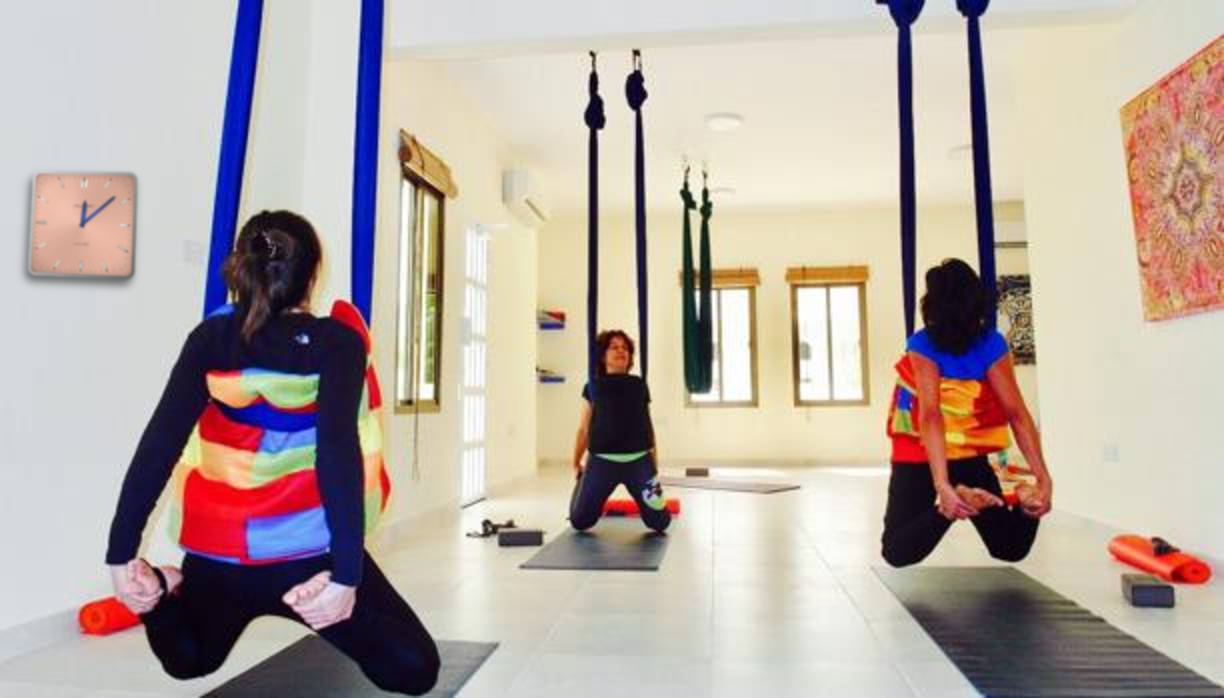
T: 12 h 08 min
